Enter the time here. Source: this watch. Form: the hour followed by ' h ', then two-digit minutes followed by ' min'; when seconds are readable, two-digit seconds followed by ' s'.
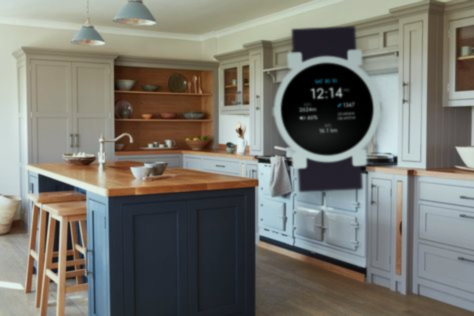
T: 12 h 14 min
